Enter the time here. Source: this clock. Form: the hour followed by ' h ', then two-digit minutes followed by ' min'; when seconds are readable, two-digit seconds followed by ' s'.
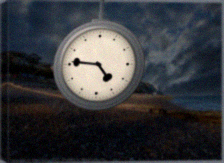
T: 4 h 46 min
